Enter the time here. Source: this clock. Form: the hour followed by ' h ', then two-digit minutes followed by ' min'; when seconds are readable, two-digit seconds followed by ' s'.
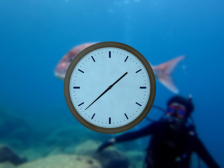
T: 1 h 38 min
